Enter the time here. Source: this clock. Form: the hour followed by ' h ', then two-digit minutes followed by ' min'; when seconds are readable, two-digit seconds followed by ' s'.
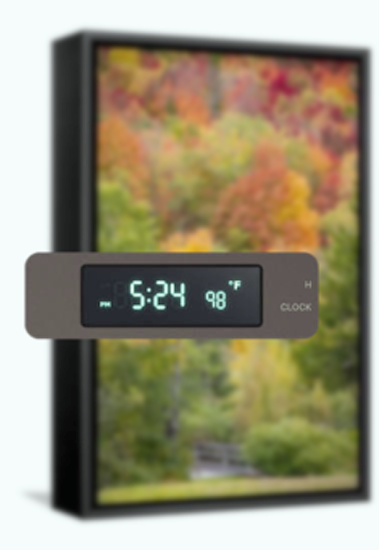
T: 5 h 24 min
